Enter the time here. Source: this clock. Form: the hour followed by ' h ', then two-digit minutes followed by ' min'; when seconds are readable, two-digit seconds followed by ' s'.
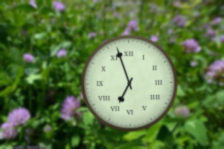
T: 6 h 57 min
